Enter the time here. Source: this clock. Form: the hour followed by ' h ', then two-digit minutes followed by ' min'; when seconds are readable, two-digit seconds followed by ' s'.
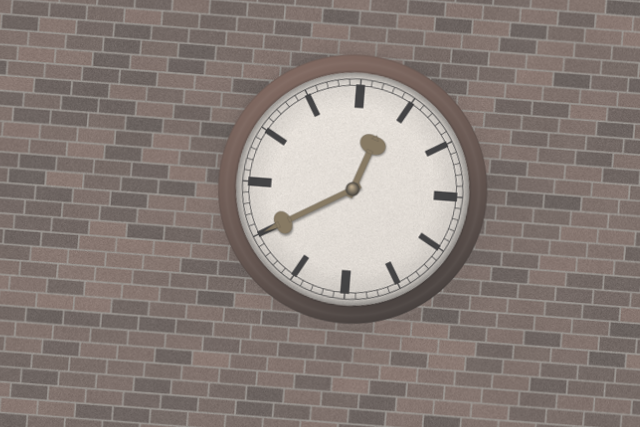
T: 12 h 40 min
